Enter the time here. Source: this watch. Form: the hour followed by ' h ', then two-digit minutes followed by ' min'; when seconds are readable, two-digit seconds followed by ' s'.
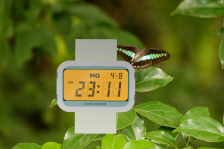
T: 23 h 11 min
